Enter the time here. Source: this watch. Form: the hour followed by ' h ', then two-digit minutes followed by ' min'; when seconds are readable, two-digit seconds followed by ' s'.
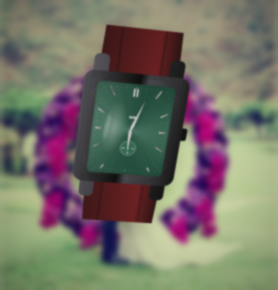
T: 6 h 03 min
